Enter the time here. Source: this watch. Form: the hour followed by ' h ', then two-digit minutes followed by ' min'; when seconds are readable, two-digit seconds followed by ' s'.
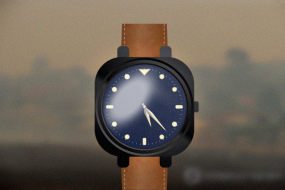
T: 5 h 23 min
